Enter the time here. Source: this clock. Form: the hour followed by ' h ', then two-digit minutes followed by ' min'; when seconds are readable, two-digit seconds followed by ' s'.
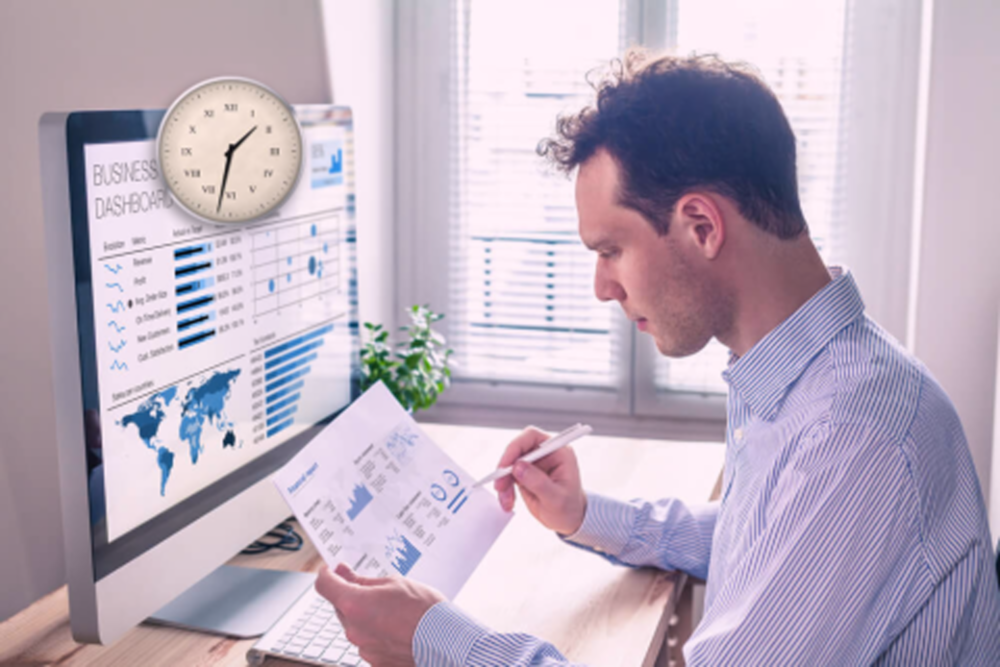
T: 1 h 32 min
